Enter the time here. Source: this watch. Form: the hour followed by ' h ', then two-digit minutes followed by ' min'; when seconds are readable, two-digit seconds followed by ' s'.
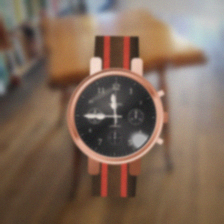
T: 11 h 45 min
